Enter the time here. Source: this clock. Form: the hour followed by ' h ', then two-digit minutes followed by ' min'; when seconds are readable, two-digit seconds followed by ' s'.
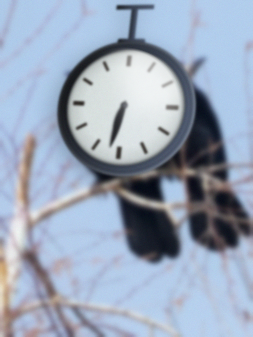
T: 6 h 32 min
